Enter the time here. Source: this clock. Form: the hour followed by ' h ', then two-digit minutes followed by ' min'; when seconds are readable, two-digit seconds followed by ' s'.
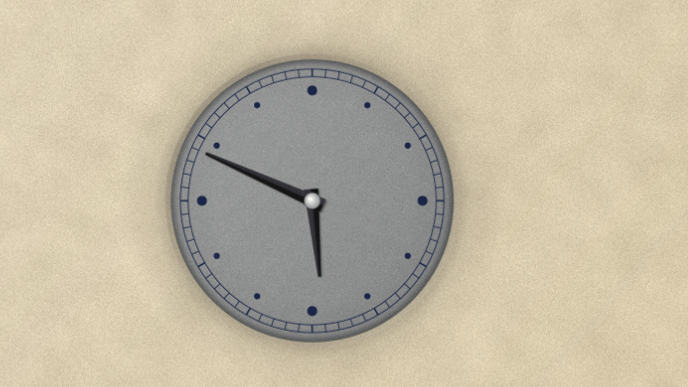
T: 5 h 49 min
